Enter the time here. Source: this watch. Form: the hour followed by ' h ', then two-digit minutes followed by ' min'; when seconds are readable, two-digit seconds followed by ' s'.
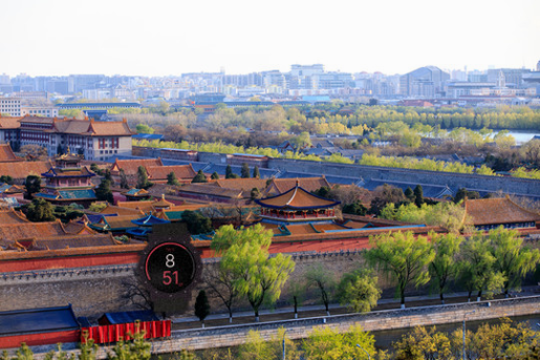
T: 8 h 51 min
